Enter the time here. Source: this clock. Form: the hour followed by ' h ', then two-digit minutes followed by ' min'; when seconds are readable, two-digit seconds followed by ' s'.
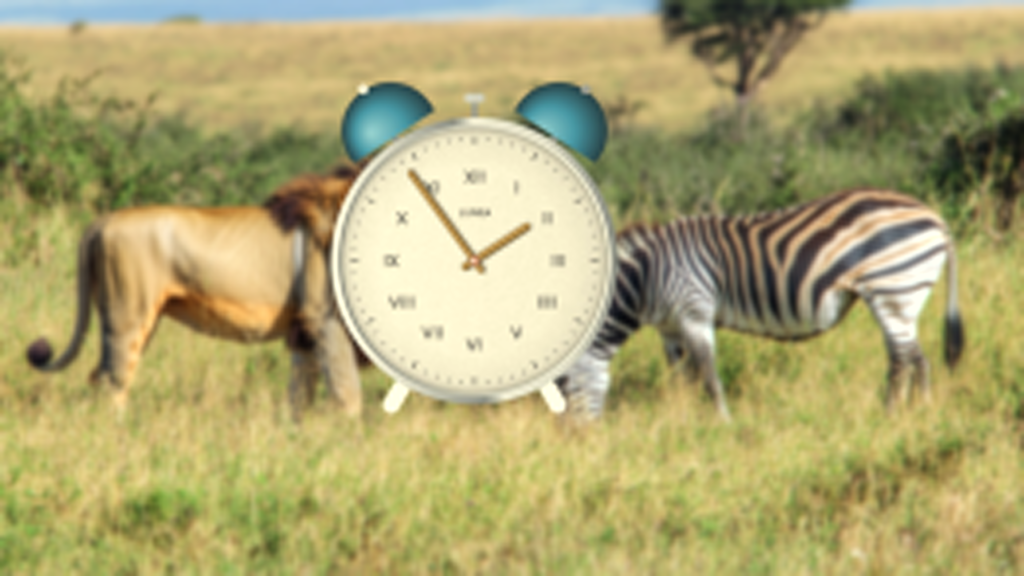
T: 1 h 54 min
